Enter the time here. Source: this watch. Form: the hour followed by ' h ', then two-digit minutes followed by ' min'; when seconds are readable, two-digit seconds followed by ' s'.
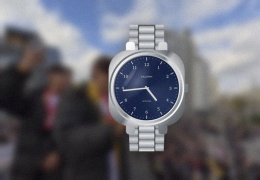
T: 4 h 44 min
